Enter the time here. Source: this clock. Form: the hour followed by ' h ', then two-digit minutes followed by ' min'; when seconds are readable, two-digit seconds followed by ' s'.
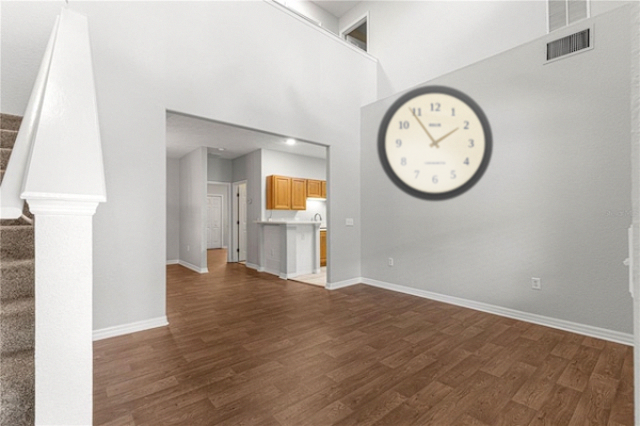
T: 1 h 54 min
